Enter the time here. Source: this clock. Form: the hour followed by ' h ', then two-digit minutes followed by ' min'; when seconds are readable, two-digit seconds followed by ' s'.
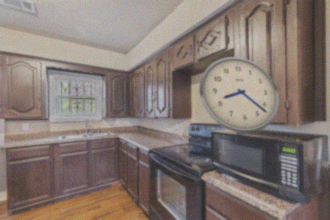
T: 8 h 22 min
